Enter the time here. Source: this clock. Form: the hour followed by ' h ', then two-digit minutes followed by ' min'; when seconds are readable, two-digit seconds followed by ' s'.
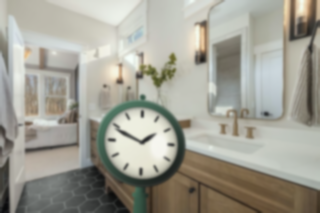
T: 1 h 49 min
